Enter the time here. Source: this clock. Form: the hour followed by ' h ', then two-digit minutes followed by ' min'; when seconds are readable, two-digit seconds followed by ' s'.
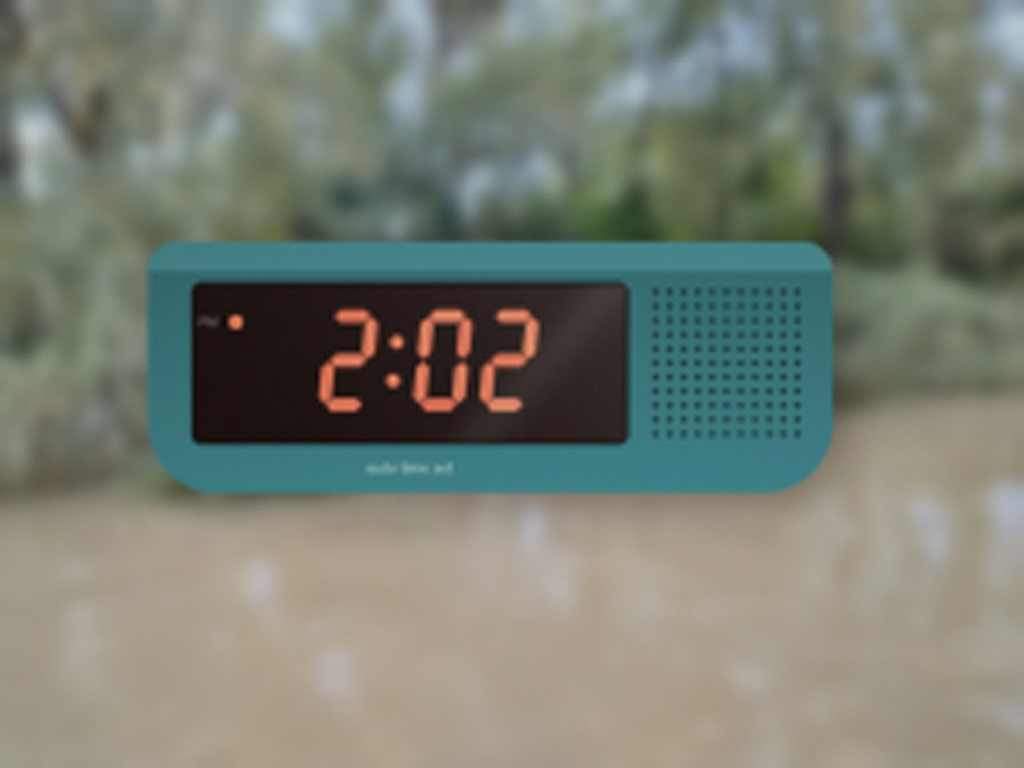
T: 2 h 02 min
